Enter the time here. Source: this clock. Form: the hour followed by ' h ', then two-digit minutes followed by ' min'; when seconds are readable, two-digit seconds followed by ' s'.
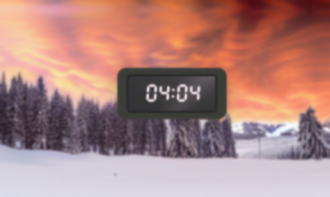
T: 4 h 04 min
